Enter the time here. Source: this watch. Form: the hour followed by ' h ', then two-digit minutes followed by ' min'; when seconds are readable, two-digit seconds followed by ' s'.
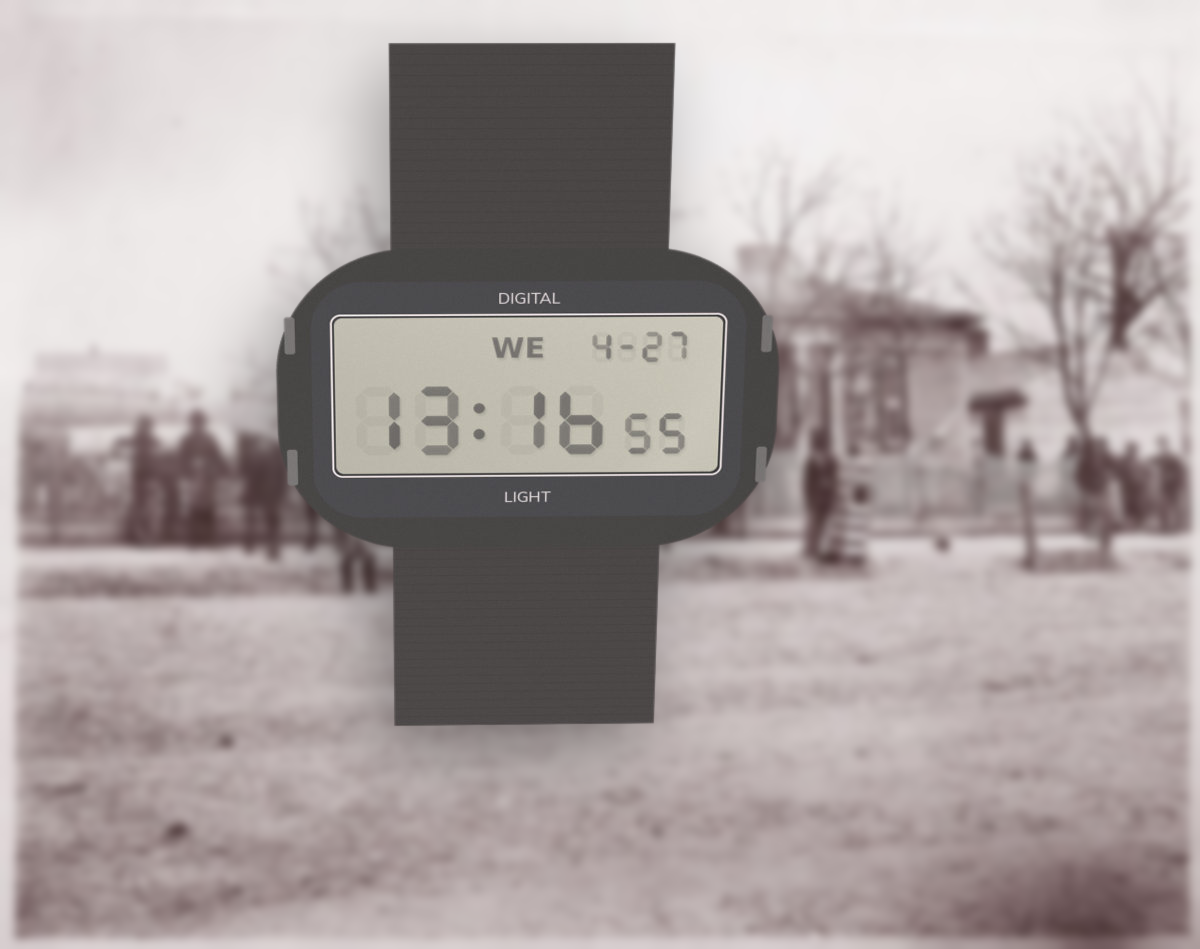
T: 13 h 16 min 55 s
